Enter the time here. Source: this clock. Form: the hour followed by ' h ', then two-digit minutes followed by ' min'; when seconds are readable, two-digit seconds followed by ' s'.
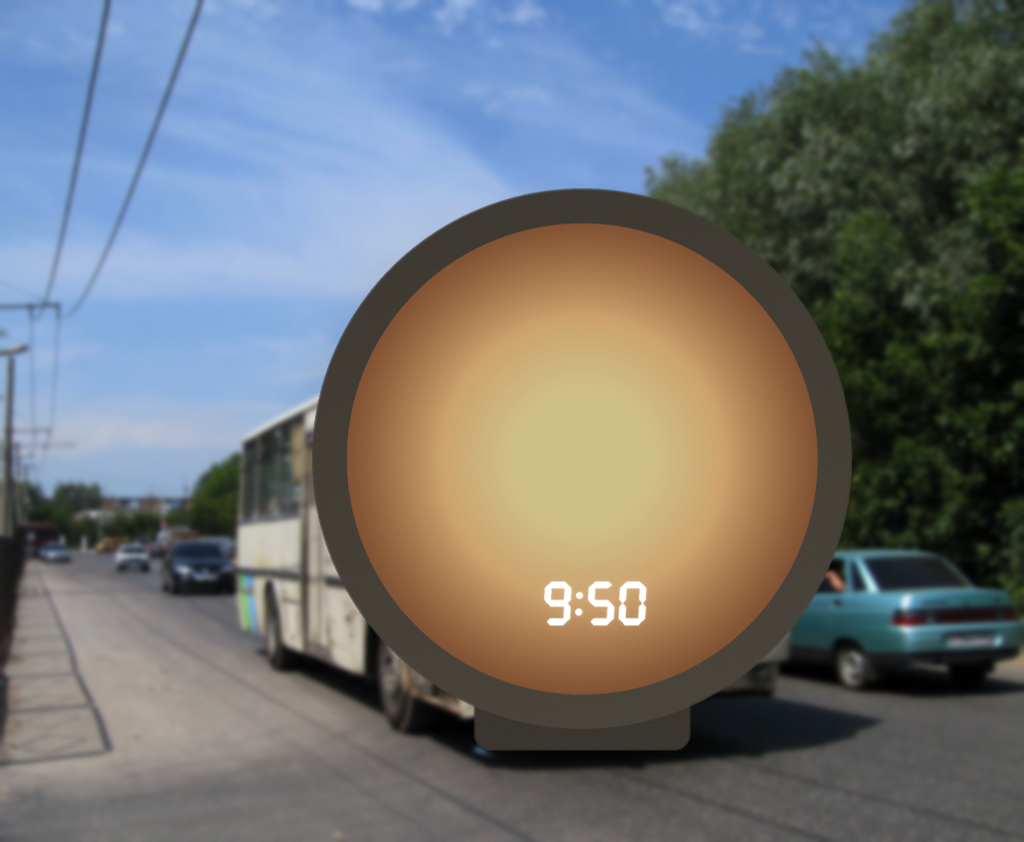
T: 9 h 50 min
